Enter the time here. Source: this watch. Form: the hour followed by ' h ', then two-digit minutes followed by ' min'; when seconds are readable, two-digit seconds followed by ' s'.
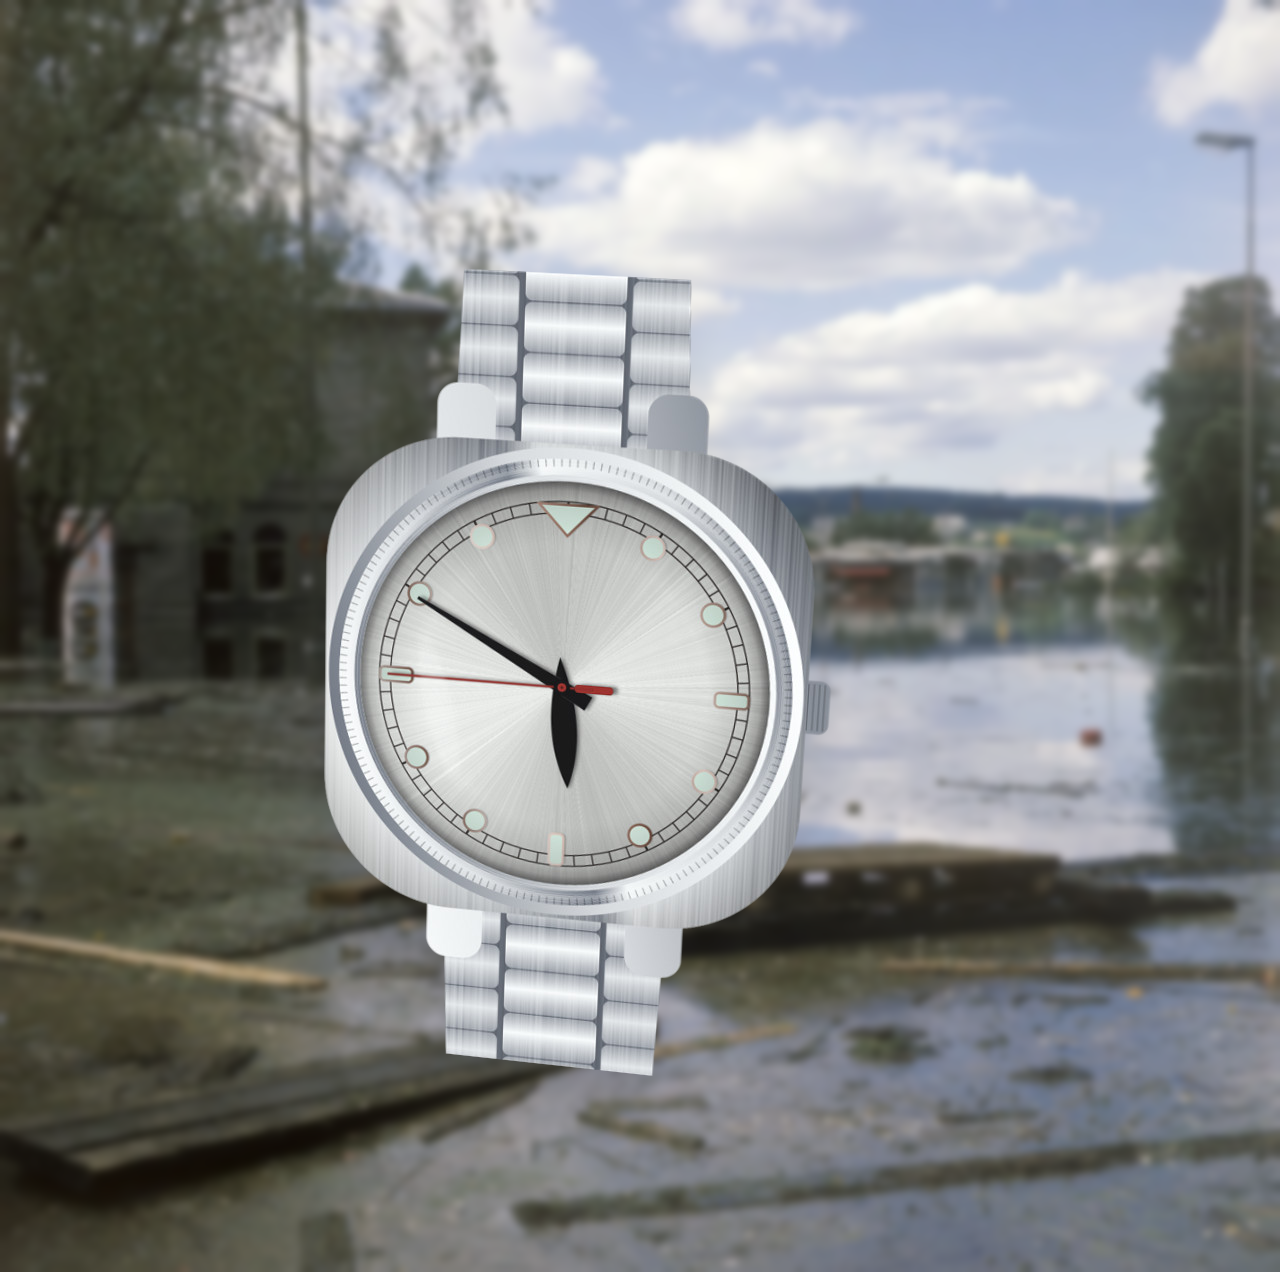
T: 5 h 49 min 45 s
